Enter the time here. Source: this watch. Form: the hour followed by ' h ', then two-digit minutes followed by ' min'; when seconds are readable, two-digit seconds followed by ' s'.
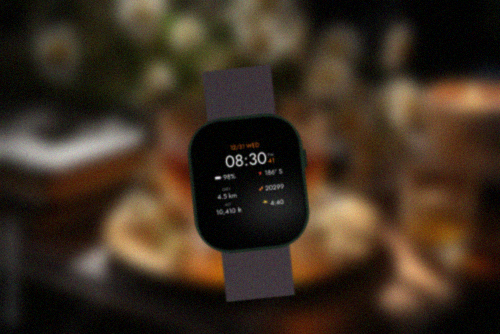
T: 8 h 30 min
